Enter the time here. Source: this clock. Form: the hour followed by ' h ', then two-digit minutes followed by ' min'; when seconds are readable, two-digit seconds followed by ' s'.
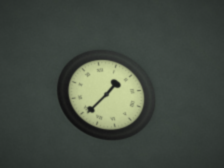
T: 1 h 39 min
